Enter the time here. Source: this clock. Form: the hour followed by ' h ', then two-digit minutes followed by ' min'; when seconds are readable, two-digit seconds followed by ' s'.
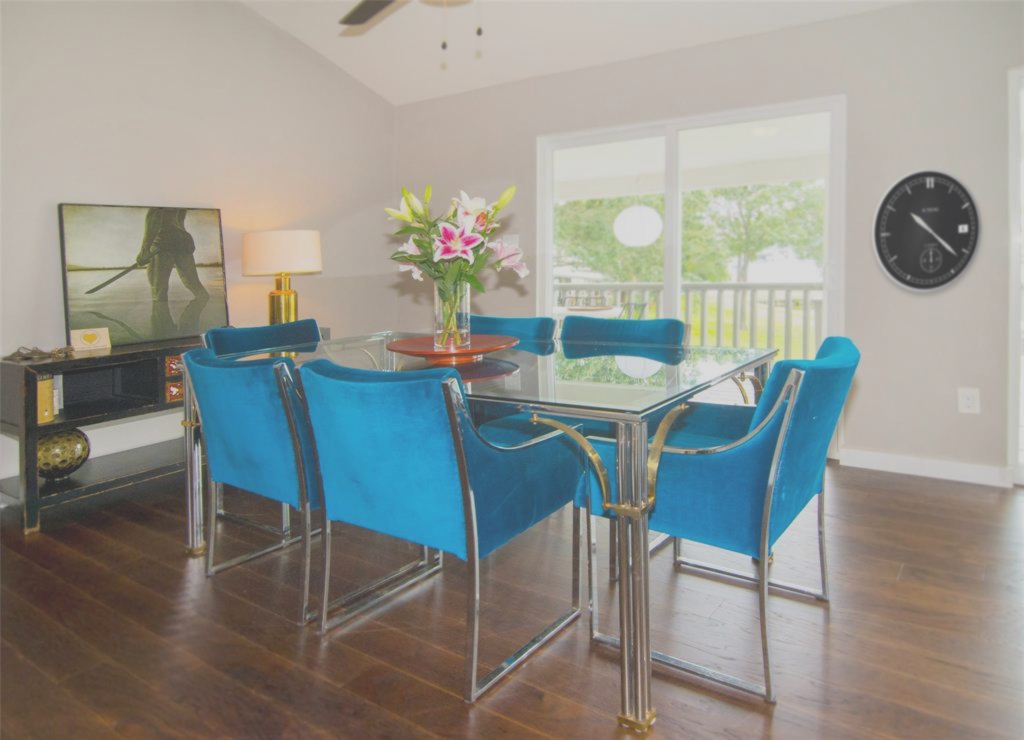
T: 10 h 22 min
